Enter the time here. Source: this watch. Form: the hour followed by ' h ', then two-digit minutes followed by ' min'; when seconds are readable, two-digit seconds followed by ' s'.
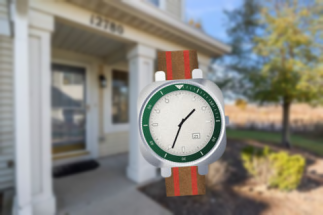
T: 1 h 34 min
